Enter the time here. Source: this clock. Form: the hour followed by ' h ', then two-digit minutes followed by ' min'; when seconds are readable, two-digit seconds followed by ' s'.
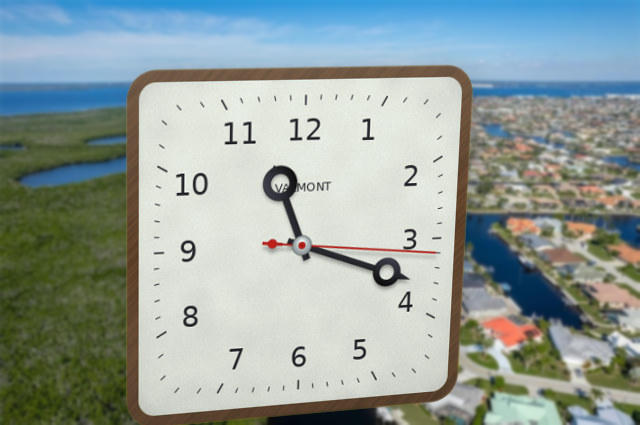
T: 11 h 18 min 16 s
